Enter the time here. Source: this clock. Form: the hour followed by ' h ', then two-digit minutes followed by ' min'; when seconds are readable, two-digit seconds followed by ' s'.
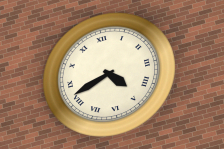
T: 4 h 42 min
